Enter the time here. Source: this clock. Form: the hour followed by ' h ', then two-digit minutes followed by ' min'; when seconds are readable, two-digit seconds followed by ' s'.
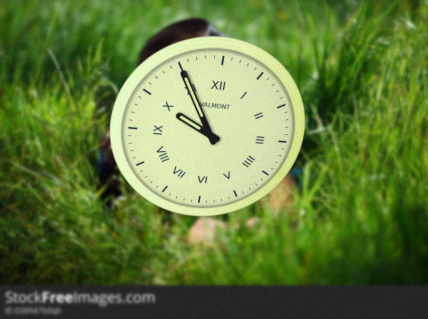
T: 9 h 55 min
